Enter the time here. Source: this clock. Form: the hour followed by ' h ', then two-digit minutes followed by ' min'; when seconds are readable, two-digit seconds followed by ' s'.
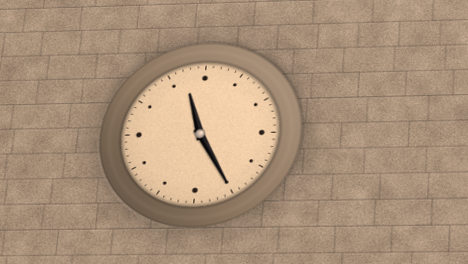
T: 11 h 25 min
